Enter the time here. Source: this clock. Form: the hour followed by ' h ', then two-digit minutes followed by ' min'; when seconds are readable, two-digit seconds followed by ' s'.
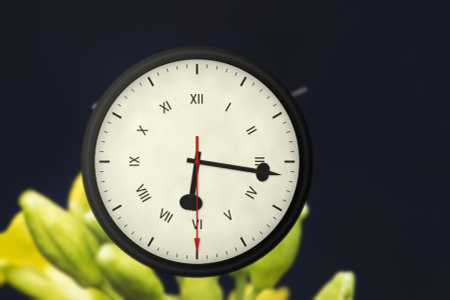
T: 6 h 16 min 30 s
